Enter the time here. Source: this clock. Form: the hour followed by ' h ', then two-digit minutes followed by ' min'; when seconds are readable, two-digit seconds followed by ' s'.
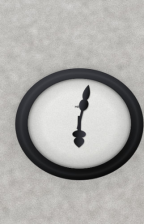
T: 6 h 02 min
